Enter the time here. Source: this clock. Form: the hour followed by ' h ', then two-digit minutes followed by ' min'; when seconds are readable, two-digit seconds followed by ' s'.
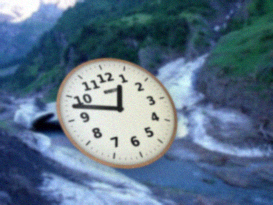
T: 12 h 48 min
